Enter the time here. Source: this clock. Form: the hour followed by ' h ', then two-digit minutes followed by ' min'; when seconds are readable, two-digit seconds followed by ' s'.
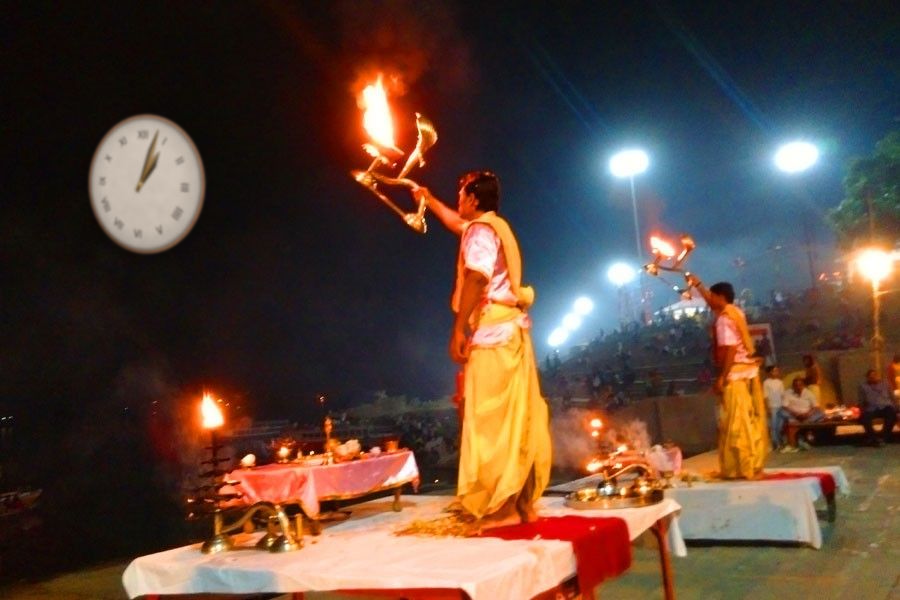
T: 1 h 03 min
